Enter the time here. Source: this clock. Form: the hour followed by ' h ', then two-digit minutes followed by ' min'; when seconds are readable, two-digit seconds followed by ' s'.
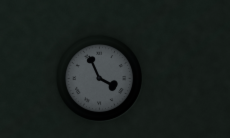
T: 3 h 56 min
